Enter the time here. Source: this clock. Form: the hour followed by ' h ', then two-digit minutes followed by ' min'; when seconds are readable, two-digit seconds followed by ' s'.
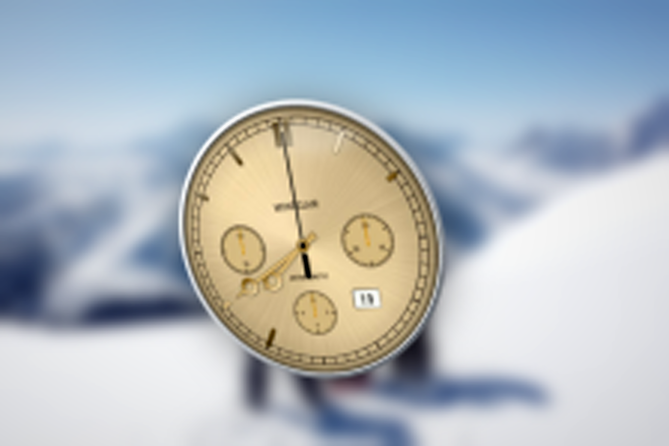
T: 7 h 40 min
